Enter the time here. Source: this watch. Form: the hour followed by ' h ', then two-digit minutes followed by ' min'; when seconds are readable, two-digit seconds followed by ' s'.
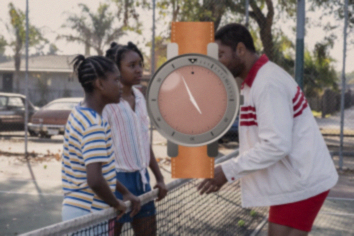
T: 4 h 56 min
